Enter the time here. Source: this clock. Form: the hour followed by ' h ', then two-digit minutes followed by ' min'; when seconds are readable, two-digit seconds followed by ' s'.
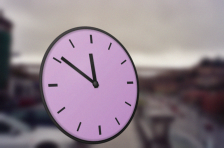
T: 11 h 51 min
